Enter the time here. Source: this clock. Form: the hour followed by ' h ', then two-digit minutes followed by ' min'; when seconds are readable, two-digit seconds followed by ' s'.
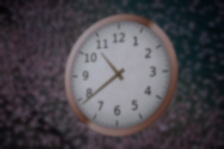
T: 10 h 39 min
